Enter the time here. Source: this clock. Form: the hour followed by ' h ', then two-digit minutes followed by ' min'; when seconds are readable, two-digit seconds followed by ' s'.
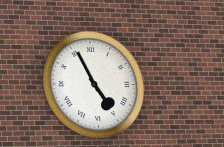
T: 4 h 56 min
